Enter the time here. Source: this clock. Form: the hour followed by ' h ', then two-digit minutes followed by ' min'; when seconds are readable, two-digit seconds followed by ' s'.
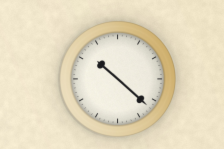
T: 10 h 22 min
